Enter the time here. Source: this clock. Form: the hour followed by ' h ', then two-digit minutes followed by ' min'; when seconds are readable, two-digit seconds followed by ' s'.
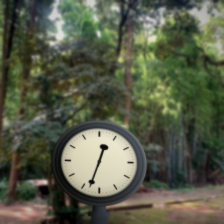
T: 12 h 33 min
